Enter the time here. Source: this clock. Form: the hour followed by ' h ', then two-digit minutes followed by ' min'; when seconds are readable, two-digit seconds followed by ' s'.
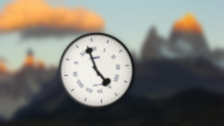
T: 4 h 58 min
